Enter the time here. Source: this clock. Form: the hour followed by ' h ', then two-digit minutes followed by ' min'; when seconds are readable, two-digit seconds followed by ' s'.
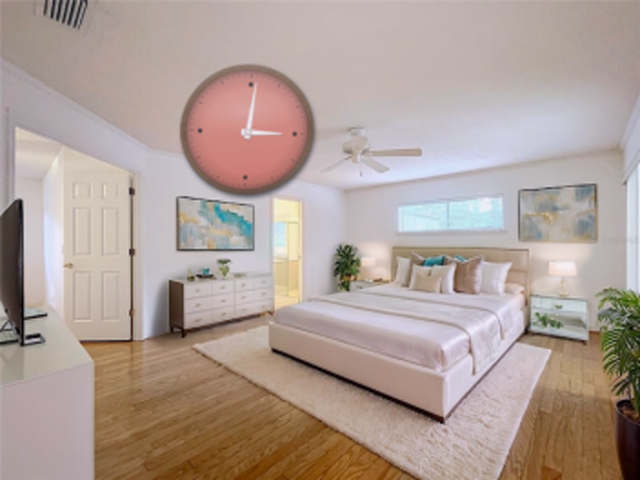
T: 3 h 01 min
